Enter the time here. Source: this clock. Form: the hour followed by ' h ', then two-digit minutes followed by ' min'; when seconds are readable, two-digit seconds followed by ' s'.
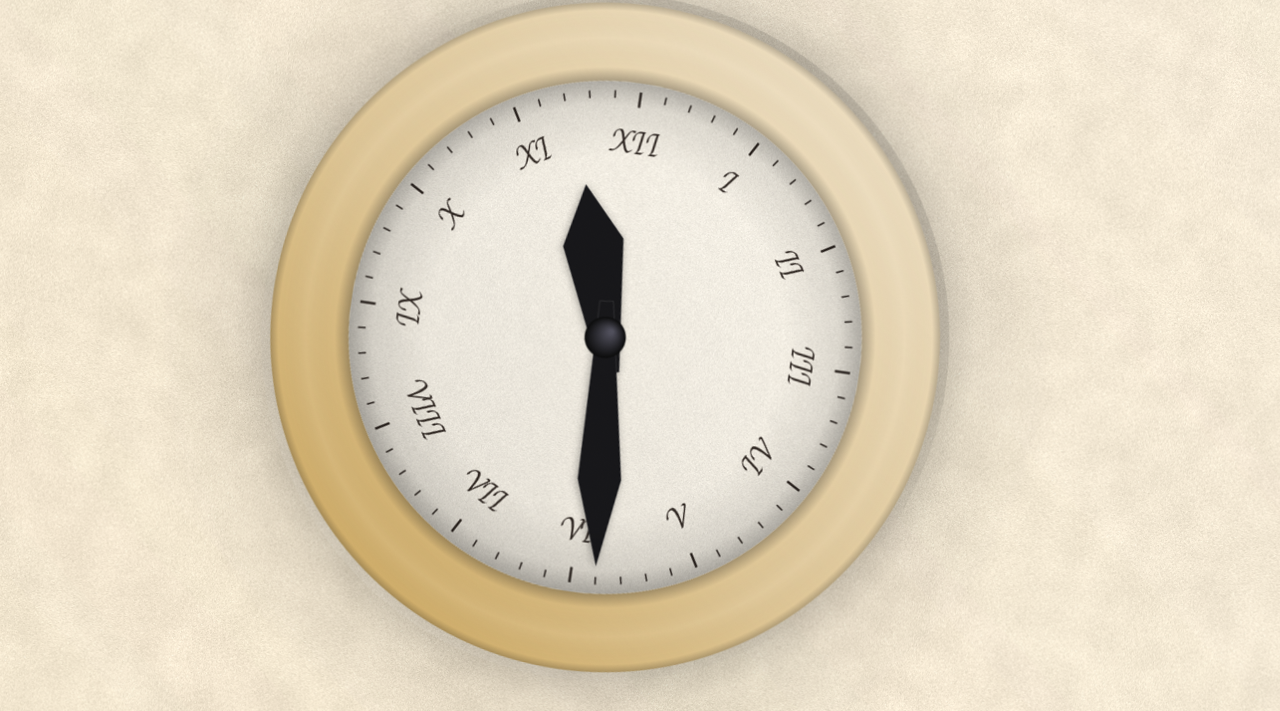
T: 11 h 29 min
